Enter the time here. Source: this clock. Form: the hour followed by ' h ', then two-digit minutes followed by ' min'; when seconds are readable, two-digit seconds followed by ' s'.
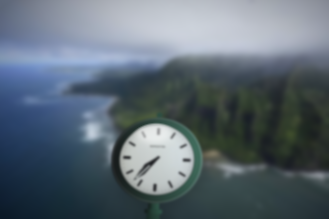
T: 7 h 37 min
